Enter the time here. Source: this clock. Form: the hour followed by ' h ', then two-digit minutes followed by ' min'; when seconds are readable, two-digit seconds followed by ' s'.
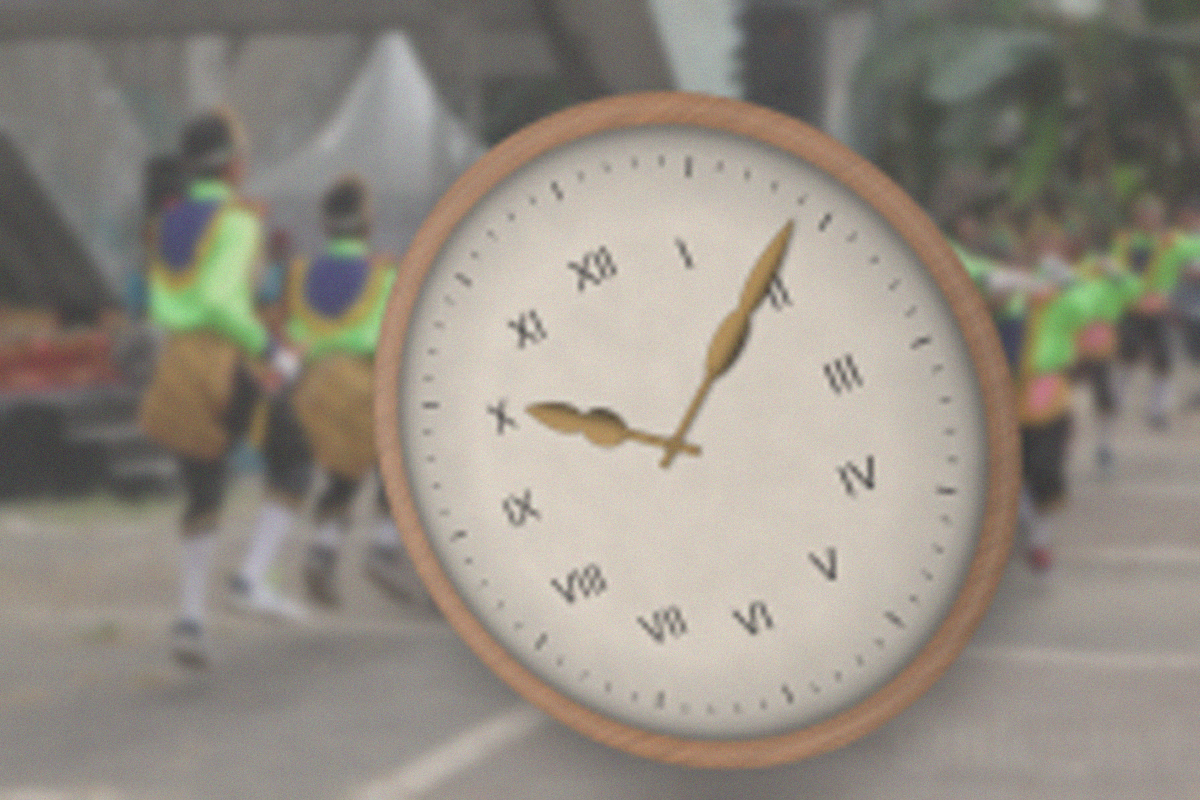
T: 10 h 09 min
